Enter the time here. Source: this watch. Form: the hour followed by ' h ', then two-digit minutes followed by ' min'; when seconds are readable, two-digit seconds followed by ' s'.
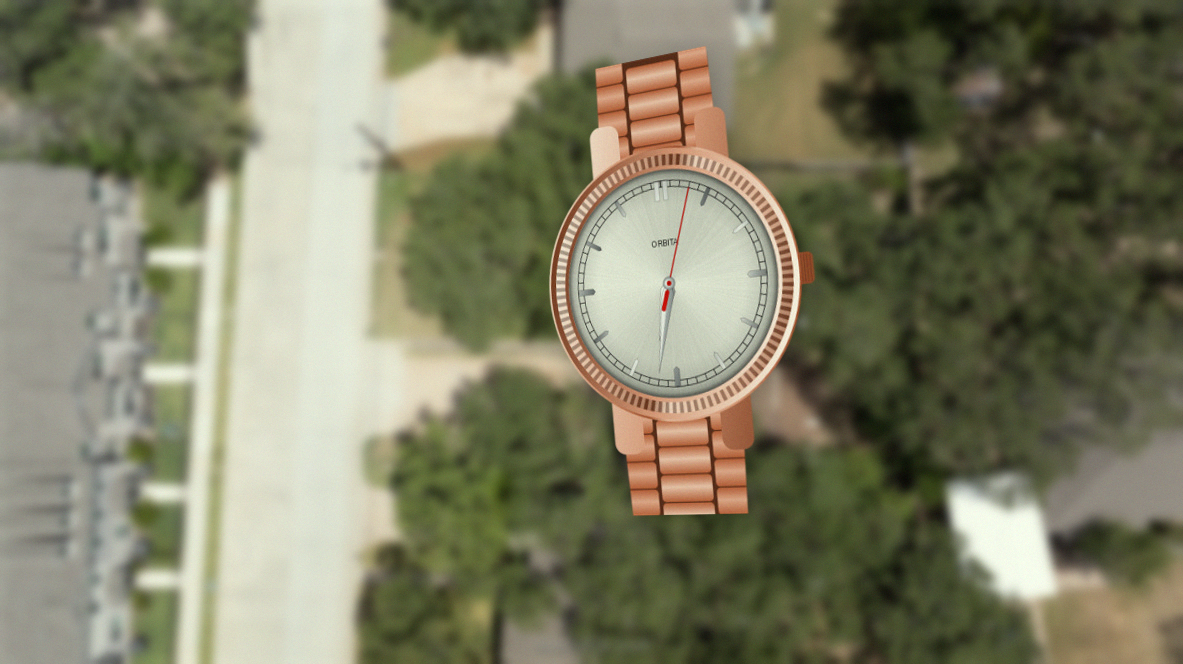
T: 6 h 32 min 03 s
